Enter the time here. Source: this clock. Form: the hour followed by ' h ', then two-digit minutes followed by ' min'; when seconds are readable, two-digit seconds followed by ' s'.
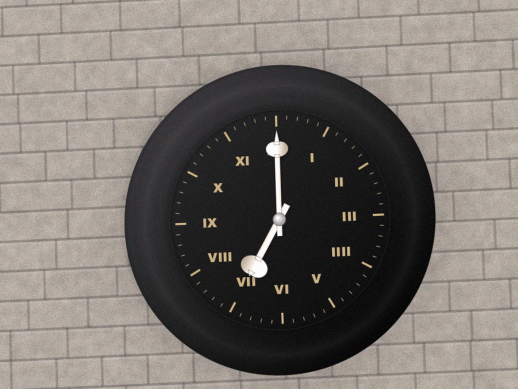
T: 7 h 00 min
